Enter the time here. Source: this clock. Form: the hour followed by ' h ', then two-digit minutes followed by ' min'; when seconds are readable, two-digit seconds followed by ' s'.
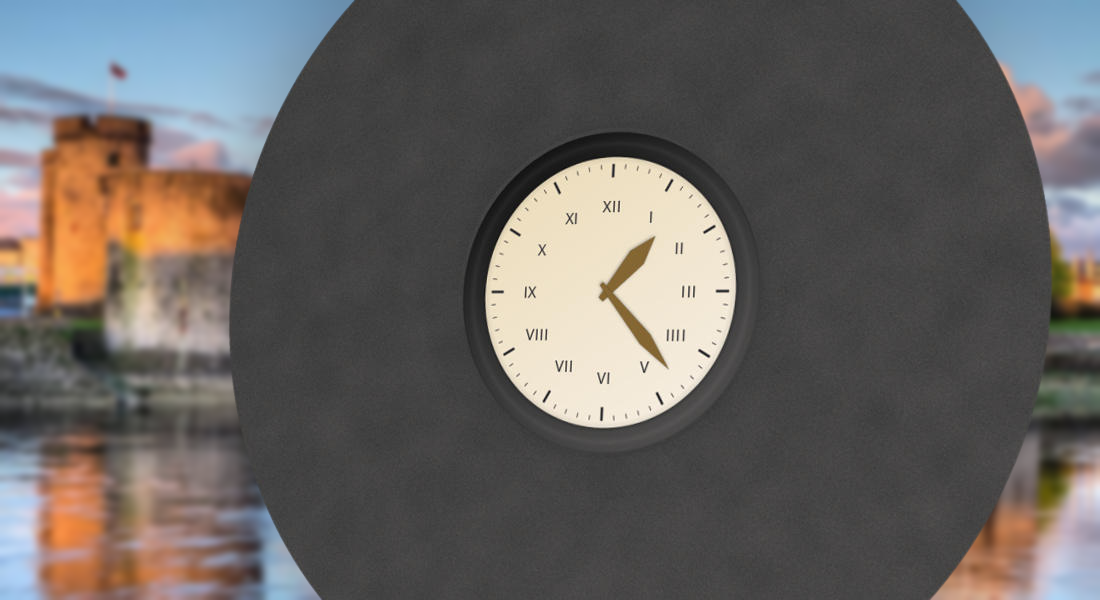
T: 1 h 23 min
